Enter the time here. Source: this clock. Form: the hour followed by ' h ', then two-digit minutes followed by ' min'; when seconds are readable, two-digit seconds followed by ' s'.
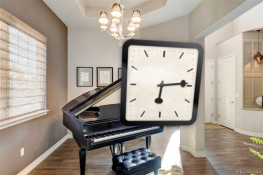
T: 6 h 14 min
